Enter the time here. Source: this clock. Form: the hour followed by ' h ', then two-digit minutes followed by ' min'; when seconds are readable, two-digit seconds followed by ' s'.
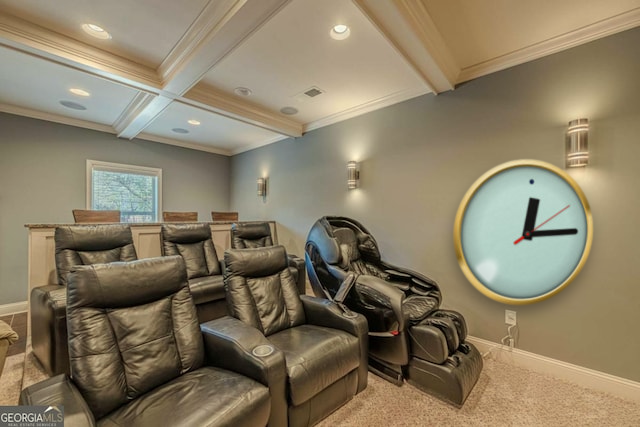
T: 12 h 14 min 09 s
